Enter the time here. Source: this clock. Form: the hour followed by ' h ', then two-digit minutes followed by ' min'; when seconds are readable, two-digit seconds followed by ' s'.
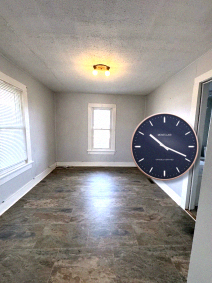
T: 10 h 19 min
